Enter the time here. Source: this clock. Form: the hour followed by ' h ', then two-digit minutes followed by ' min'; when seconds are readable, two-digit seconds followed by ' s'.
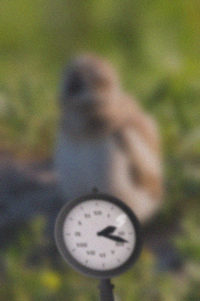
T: 2 h 18 min
